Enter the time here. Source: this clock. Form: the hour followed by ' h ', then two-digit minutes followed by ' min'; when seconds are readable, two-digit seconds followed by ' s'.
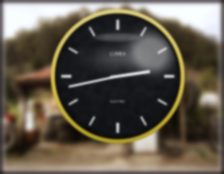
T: 2 h 43 min
